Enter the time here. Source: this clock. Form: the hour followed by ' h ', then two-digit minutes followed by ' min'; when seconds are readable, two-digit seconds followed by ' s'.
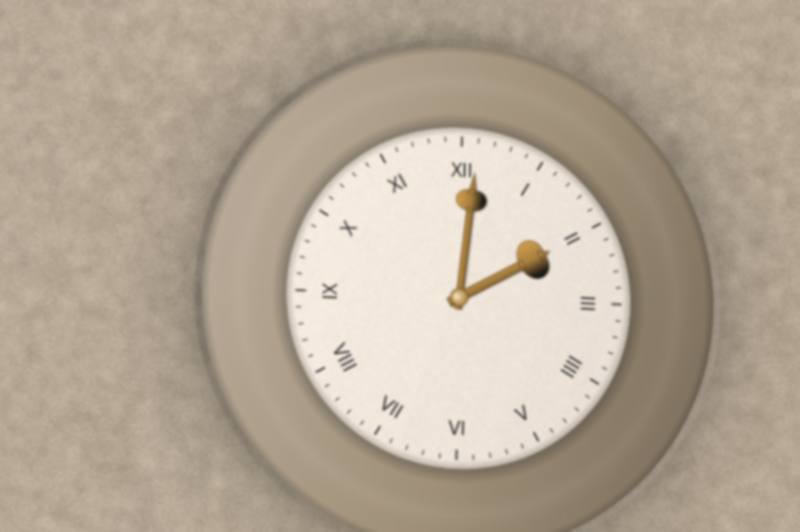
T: 2 h 01 min
